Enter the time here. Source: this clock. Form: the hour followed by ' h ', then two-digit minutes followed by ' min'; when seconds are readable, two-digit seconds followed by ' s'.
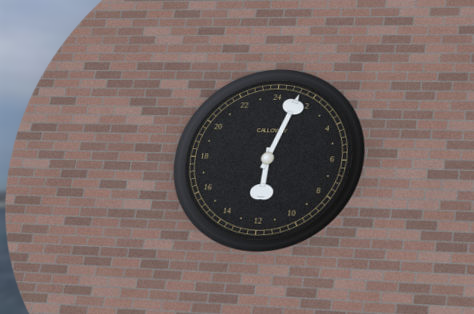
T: 12 h 03 min
